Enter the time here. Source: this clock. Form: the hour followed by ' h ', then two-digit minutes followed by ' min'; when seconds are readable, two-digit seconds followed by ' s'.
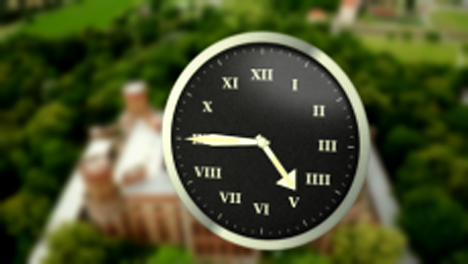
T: 4 h 45 min
